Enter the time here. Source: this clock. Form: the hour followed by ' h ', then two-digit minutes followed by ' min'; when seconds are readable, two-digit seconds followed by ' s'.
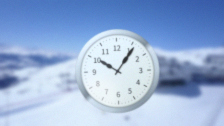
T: 10 h 06 min
